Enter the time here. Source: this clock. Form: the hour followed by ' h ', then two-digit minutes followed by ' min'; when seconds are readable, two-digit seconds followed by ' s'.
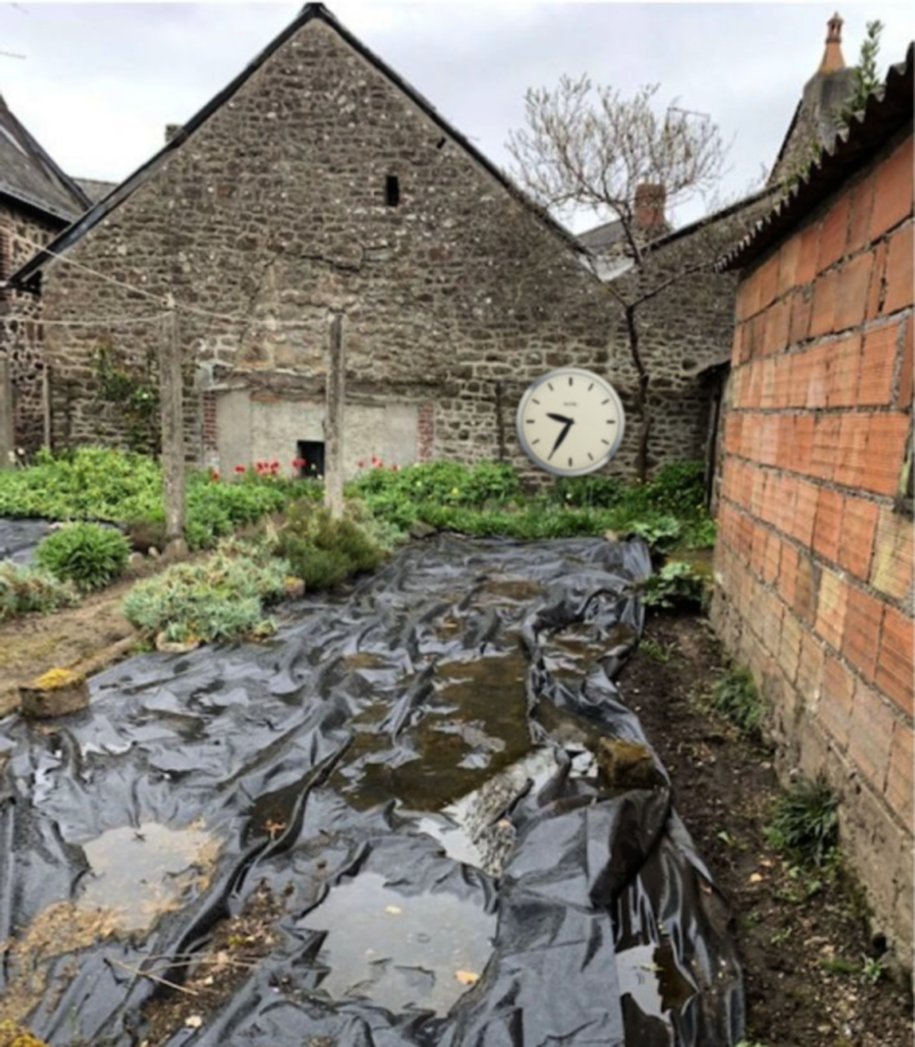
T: 9 h 35 min
